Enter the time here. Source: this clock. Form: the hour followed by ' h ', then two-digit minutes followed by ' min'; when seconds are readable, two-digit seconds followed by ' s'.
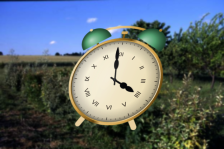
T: 3 h 59 min
